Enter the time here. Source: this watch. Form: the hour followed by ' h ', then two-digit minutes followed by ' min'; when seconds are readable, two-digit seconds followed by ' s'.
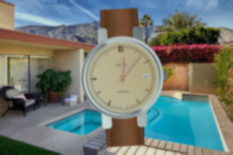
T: 12 h 07 min
